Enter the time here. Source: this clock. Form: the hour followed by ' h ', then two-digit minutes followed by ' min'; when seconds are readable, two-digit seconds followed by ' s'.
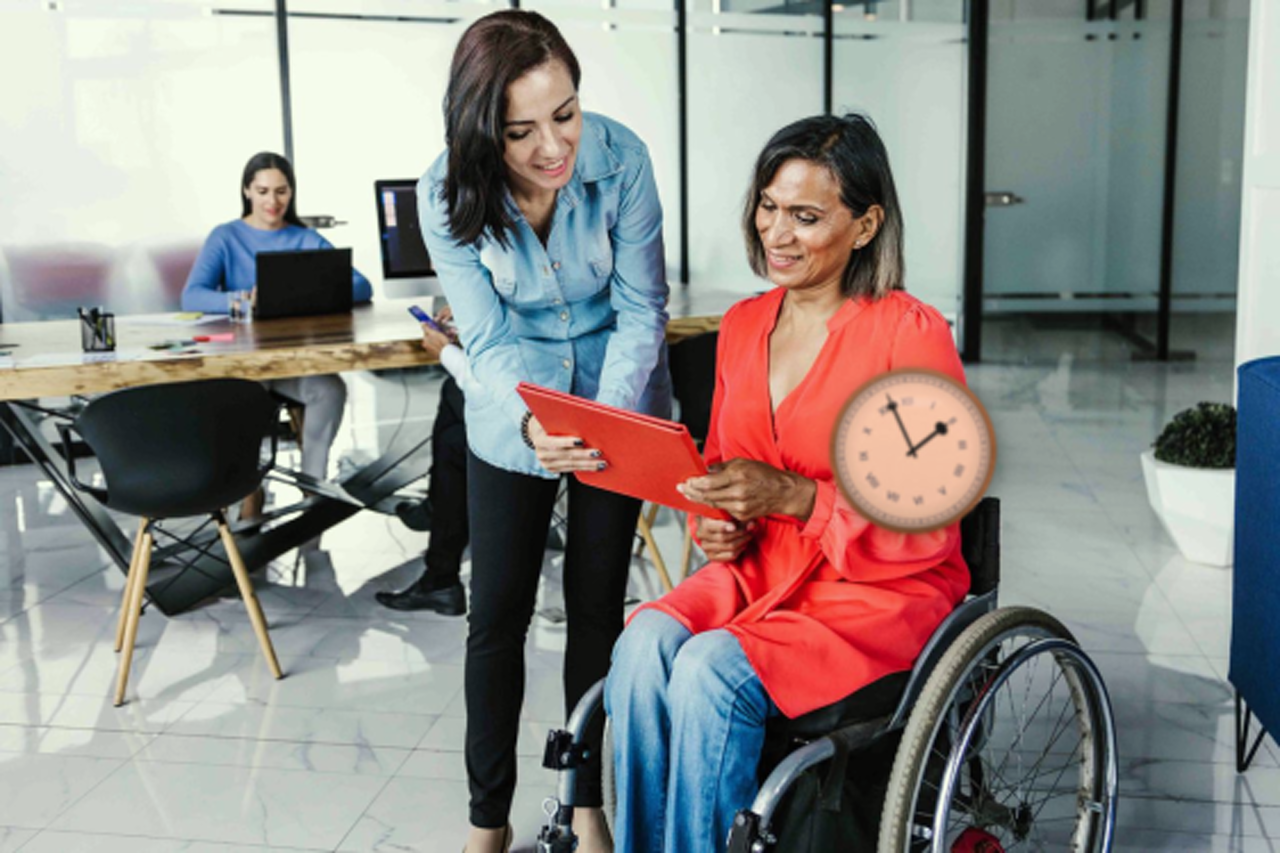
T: 1 h 57 min
